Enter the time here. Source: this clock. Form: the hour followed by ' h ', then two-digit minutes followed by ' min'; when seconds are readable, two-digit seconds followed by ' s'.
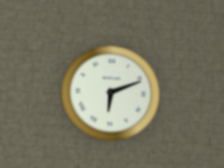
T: 6 h 11 min
